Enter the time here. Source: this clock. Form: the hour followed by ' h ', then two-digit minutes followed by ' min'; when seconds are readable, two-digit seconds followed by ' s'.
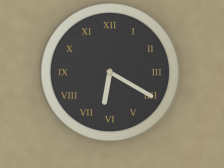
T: 6 h 20 min
